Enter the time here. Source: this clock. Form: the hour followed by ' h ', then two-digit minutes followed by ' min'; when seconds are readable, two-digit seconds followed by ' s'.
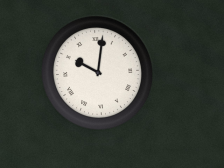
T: 10 h 02 min
